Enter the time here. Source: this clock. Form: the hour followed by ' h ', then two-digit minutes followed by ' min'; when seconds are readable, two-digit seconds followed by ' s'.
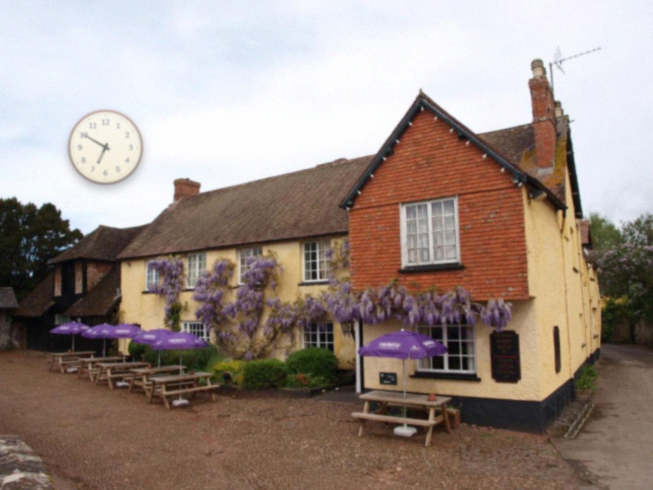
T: 6 h 50 min
